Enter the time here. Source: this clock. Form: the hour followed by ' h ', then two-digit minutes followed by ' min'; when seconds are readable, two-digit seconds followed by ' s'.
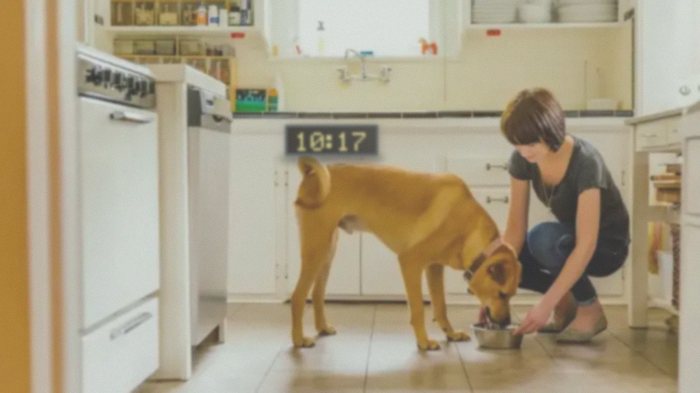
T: 10 h 17 min
